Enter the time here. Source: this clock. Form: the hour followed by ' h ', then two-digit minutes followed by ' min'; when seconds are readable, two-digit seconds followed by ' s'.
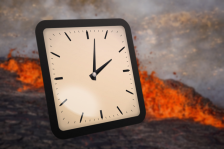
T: 2 h 02 min
